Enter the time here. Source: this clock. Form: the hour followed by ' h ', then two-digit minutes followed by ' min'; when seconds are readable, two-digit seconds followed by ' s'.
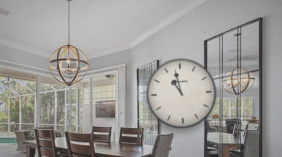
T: 10 h 58 min
